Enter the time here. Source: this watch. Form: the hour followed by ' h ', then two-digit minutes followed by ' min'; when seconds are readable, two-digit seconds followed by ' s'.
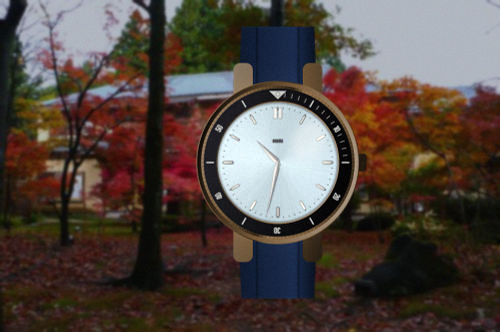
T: 10 h 32 min
